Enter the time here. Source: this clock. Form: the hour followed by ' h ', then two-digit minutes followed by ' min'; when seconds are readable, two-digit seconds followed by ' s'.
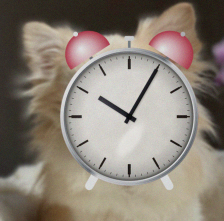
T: 10 h 05 min
